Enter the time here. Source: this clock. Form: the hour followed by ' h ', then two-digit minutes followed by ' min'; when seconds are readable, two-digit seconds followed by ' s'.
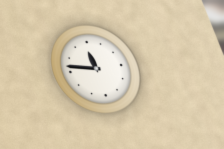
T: 11 h 47 min
